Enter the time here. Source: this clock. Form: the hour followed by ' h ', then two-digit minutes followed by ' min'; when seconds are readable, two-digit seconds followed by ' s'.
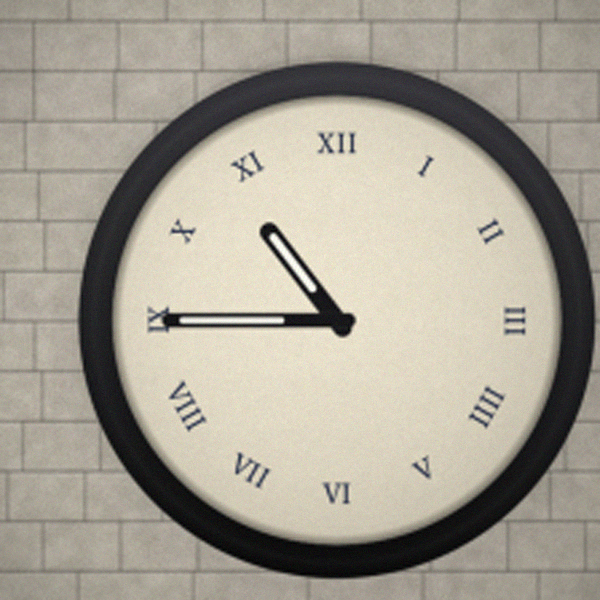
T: 10 h 45 min
